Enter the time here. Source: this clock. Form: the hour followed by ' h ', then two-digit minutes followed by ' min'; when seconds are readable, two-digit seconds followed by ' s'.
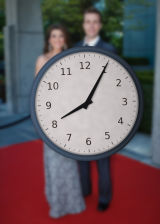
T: 8 h 05 min
